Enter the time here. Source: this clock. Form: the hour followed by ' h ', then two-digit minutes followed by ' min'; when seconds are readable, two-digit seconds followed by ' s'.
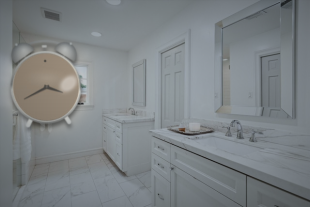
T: 3 h 41 min
